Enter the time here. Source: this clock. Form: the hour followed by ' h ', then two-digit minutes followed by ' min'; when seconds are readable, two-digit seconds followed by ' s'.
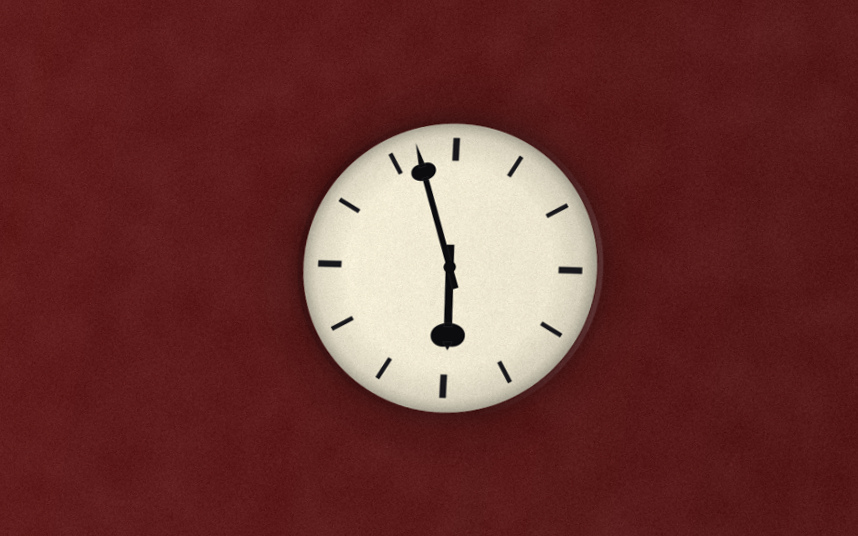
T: 5 h 57 min
